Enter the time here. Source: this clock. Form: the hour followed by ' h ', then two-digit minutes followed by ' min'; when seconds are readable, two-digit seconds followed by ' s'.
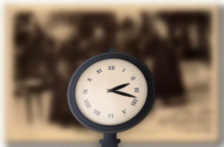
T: 2 h 18 min
